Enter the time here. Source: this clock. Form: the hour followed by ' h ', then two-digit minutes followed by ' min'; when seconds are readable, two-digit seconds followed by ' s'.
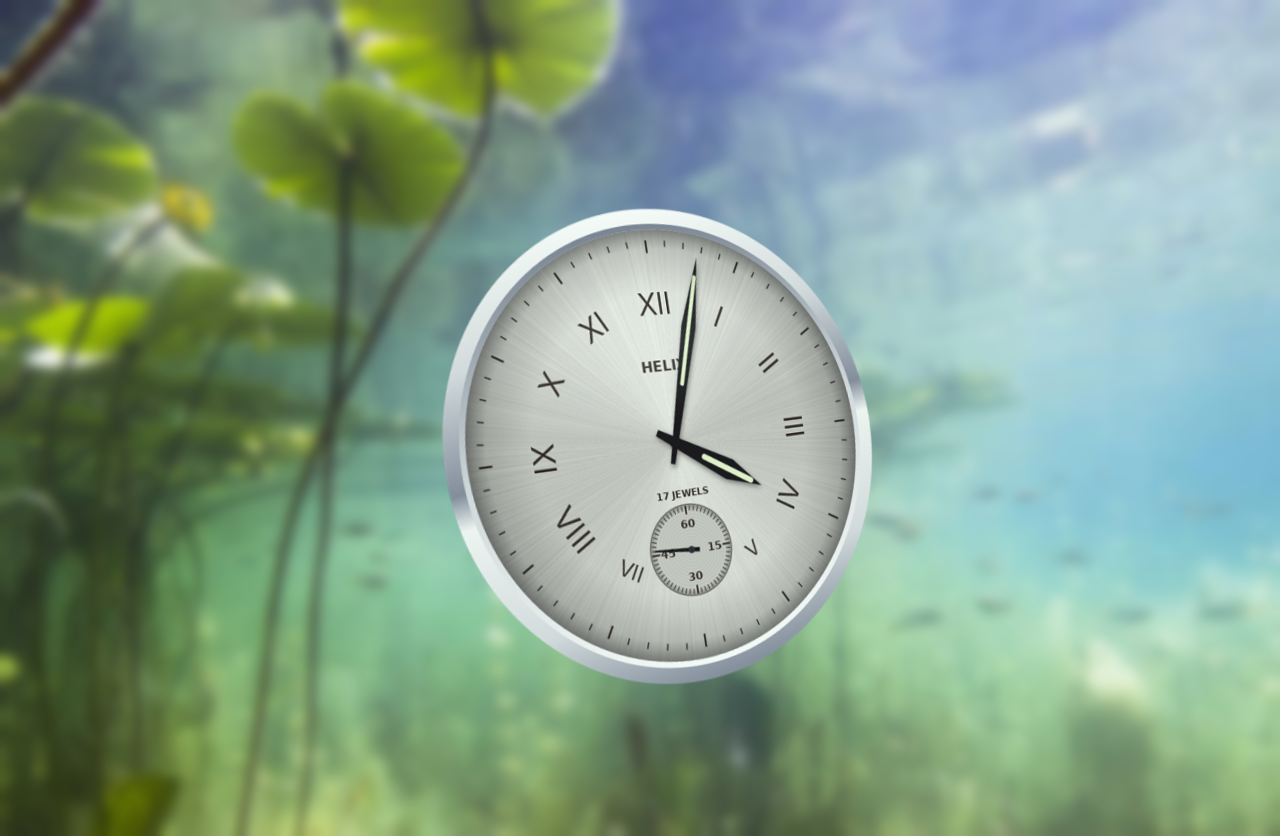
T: 4 h 02 min 46 s
